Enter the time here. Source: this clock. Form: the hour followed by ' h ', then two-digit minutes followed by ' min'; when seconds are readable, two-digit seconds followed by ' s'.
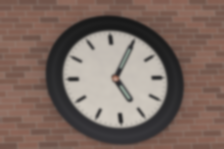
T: 5 h 05 min
